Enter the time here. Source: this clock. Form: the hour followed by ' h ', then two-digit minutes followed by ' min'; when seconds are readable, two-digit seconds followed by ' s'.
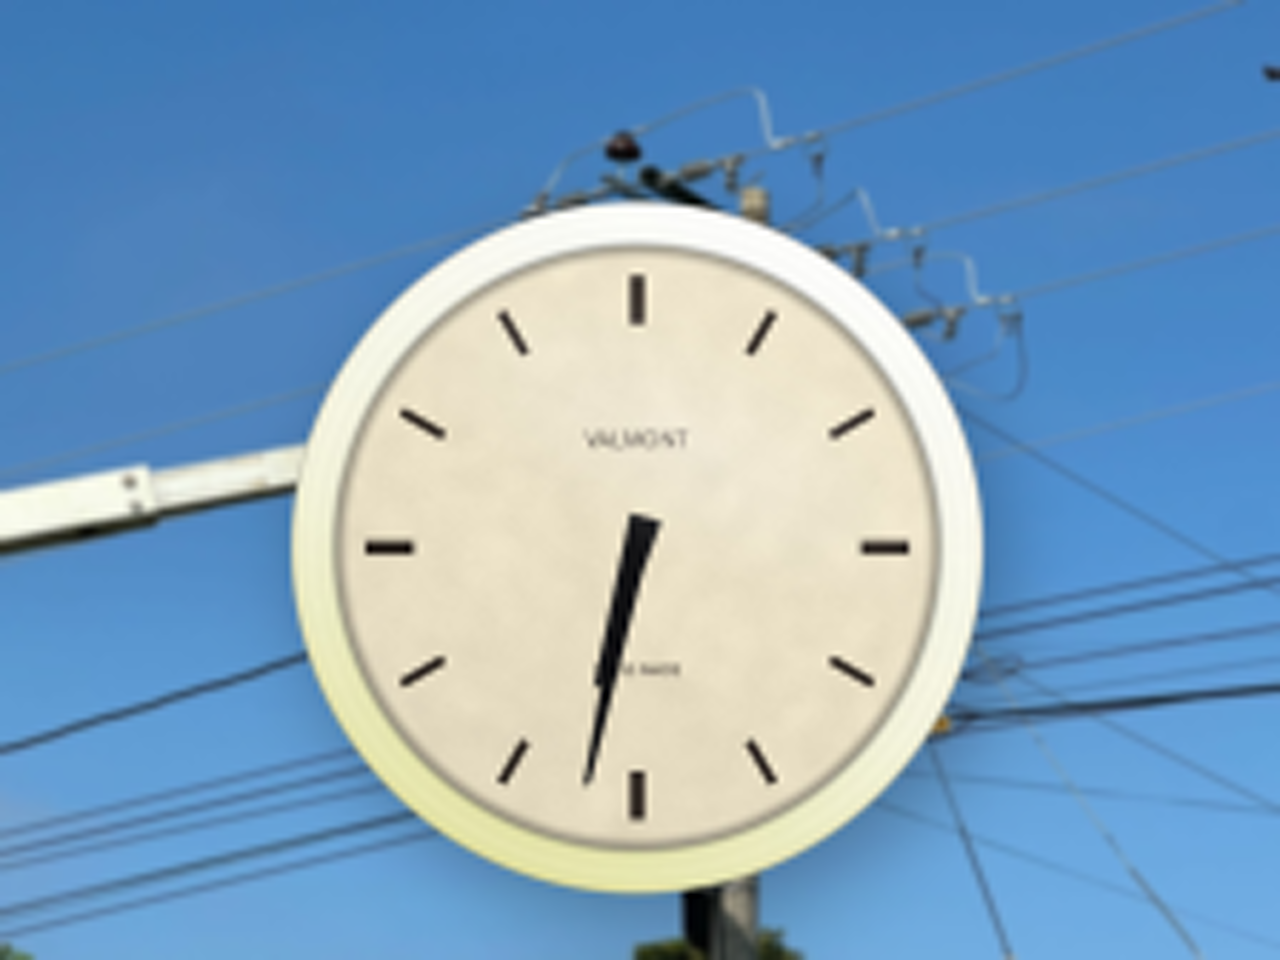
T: 6 h 32 min
